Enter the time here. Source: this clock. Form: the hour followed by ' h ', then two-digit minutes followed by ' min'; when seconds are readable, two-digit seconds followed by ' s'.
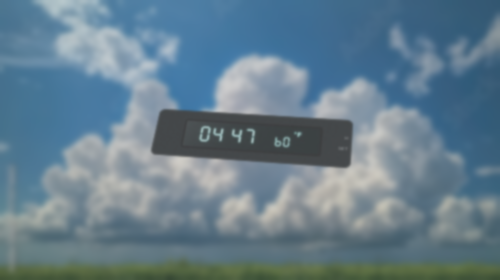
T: 4 h 47 min
